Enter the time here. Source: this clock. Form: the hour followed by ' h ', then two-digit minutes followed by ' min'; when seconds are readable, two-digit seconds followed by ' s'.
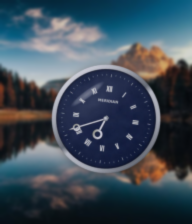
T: 6 h 41 min
